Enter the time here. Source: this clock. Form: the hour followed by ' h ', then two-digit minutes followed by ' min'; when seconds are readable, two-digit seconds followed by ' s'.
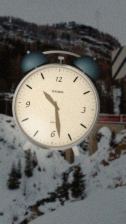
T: 10 h 28 min
